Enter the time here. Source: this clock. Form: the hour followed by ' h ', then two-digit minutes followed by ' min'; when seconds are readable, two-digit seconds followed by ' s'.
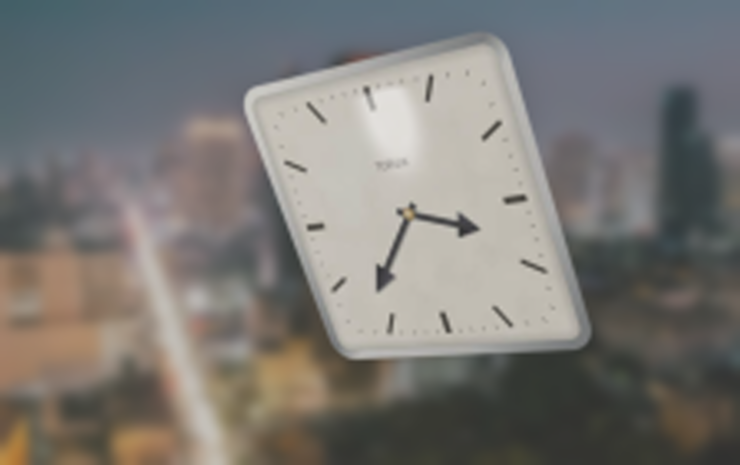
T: 3 h 37 min
